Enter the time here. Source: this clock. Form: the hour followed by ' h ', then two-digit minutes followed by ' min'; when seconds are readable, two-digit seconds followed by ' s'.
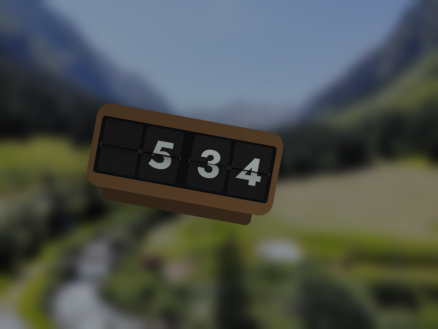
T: 5 h 34 min
